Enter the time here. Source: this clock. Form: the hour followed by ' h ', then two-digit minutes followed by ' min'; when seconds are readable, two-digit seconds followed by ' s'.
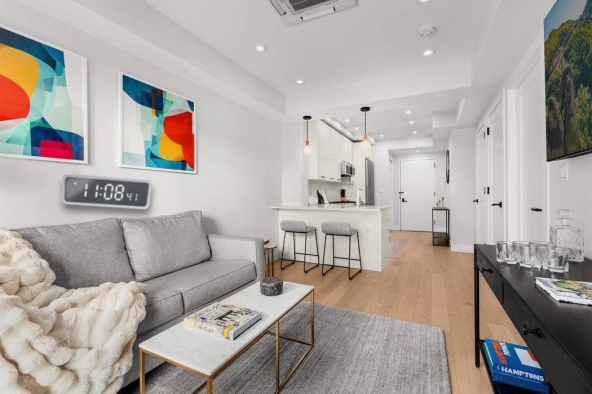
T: 11 h 08 min 41 s
